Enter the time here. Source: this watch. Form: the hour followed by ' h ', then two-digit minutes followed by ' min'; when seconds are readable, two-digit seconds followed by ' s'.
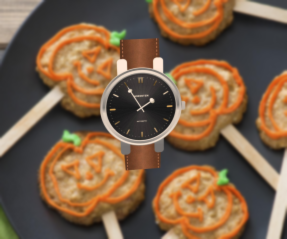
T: 1 h 55 min
